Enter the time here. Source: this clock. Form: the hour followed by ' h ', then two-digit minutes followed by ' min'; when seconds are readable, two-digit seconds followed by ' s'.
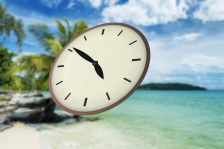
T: 4 h 51 min
